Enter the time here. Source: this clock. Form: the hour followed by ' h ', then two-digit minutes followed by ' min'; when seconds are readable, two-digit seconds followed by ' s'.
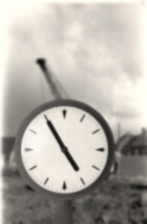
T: 4 h 55 min
